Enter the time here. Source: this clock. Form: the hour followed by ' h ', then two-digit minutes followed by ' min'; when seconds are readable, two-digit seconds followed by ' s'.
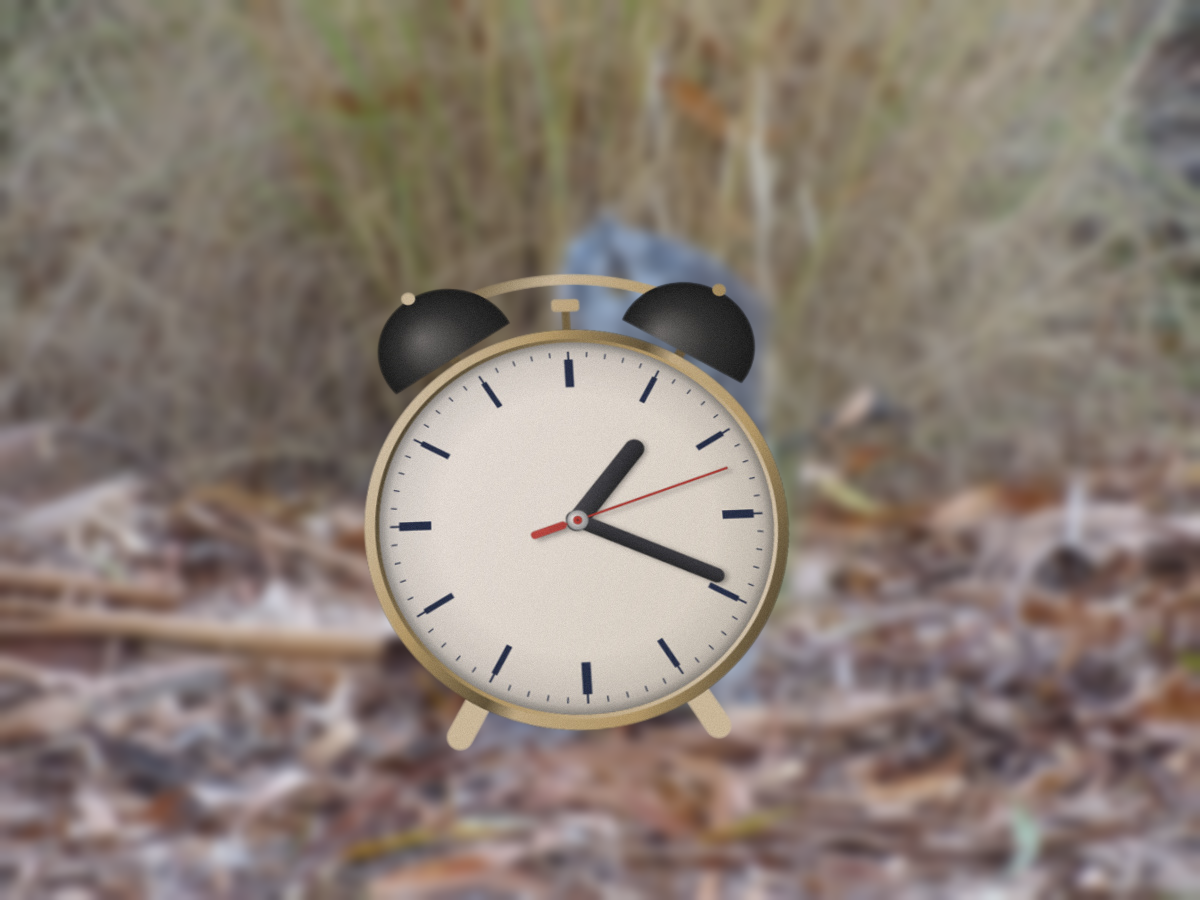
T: 1 h 19 min 12 s
